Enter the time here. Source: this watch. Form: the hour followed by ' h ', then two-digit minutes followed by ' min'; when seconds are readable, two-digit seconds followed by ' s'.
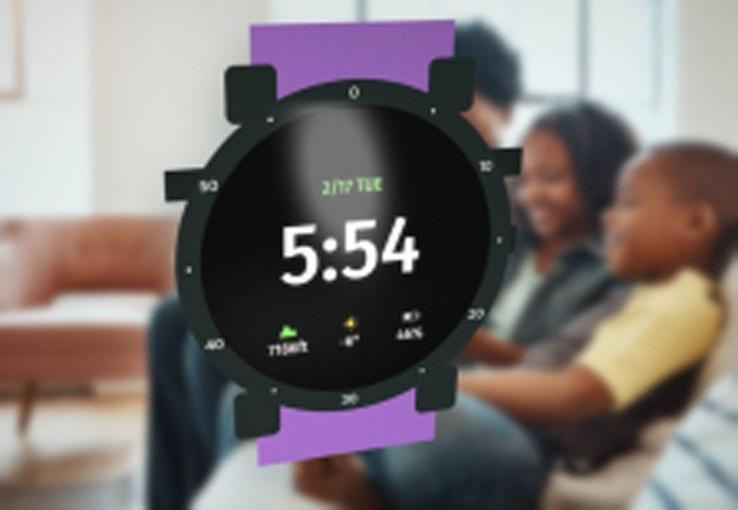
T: 5 h 54 min
